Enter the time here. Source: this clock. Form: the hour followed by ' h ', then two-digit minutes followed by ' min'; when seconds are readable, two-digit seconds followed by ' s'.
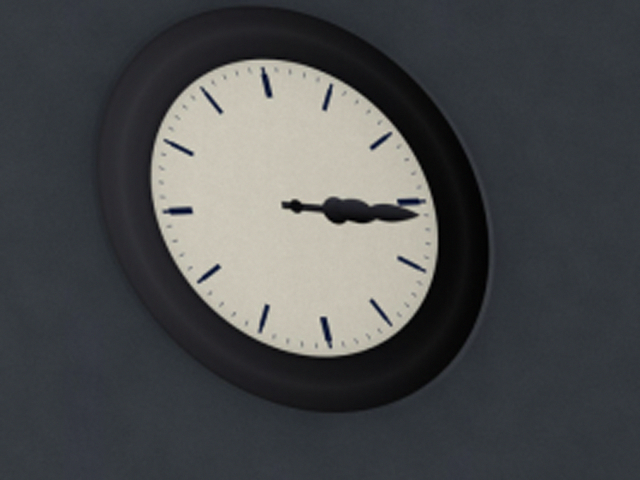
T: 3 h 16 min
